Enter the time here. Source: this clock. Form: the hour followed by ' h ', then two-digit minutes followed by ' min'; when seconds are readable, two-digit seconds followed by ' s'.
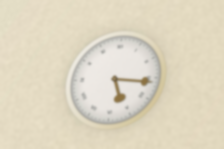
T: 5 h 16 min
